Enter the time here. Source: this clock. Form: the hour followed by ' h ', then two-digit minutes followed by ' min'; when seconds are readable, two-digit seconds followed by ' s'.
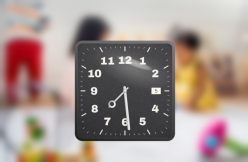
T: 7 h 29 min
